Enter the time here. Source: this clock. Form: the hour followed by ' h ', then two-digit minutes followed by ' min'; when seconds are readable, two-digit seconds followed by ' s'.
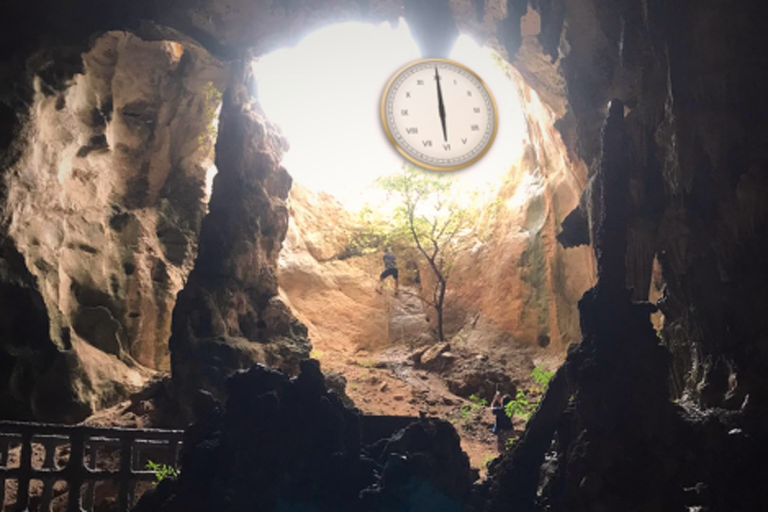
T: 6 h 00 min
